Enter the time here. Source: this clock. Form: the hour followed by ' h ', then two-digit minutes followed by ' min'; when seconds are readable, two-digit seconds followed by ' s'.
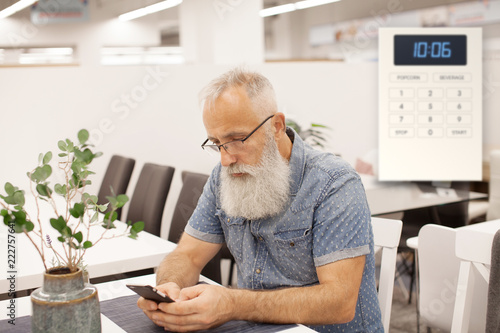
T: 10 h 06 min
